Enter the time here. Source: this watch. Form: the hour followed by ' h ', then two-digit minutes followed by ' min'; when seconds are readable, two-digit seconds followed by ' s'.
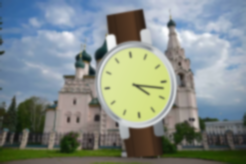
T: 4 h 17 min
